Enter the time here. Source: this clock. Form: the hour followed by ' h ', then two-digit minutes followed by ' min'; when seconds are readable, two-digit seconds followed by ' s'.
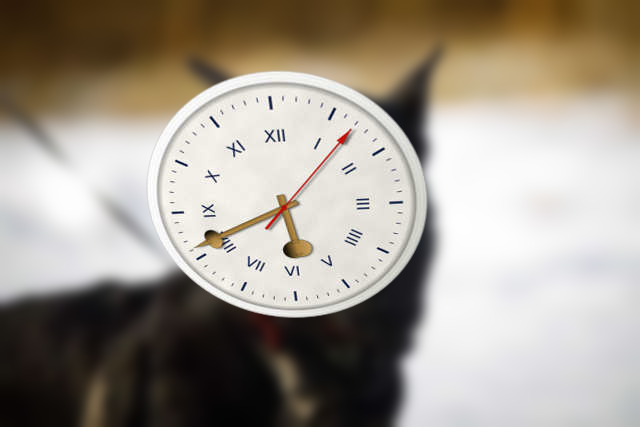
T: 5 h 41 min 07 s
